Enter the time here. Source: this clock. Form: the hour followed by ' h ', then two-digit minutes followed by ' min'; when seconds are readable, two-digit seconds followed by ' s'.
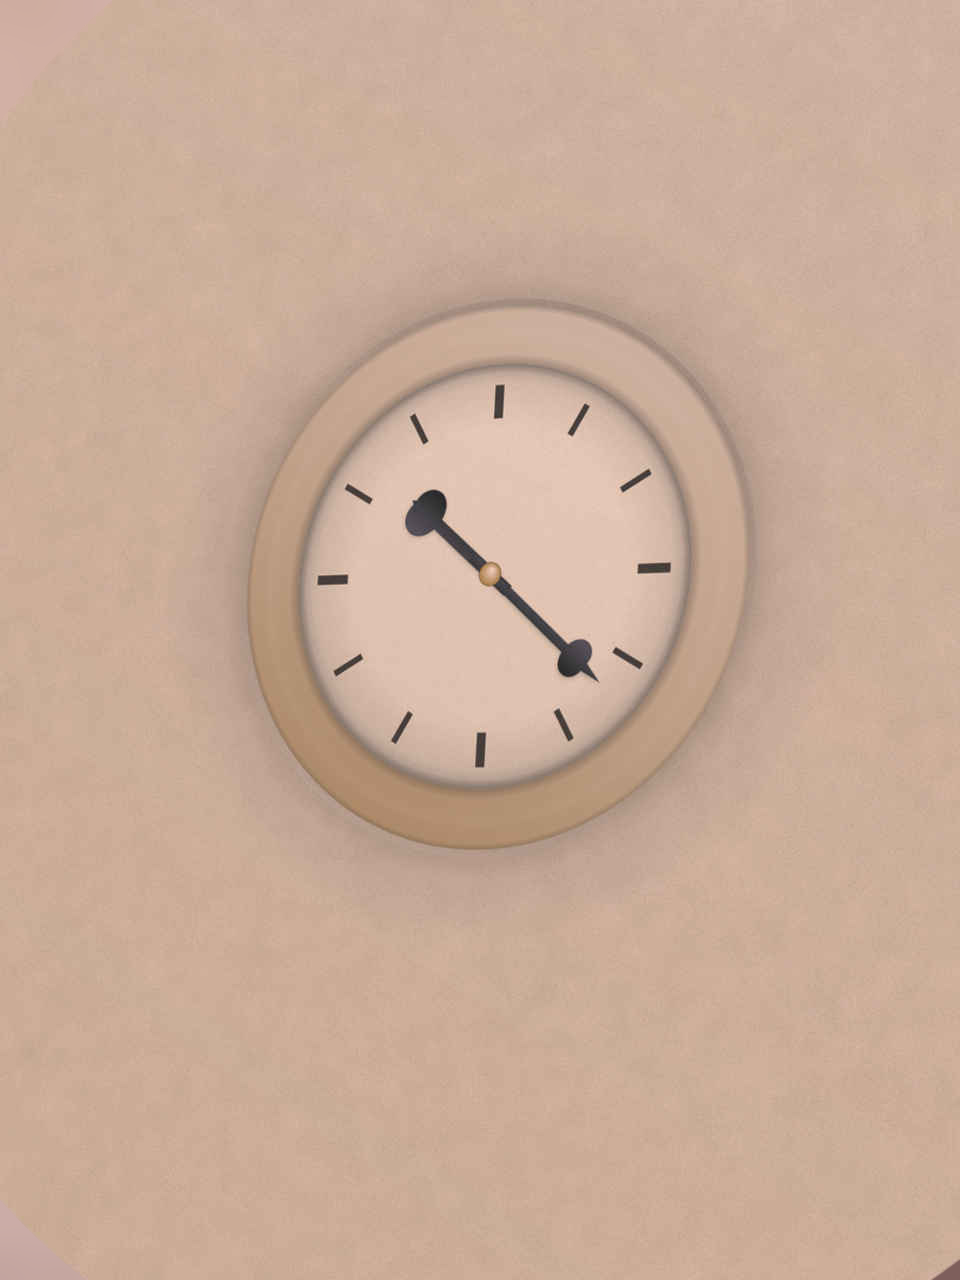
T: 10 h 22 min
